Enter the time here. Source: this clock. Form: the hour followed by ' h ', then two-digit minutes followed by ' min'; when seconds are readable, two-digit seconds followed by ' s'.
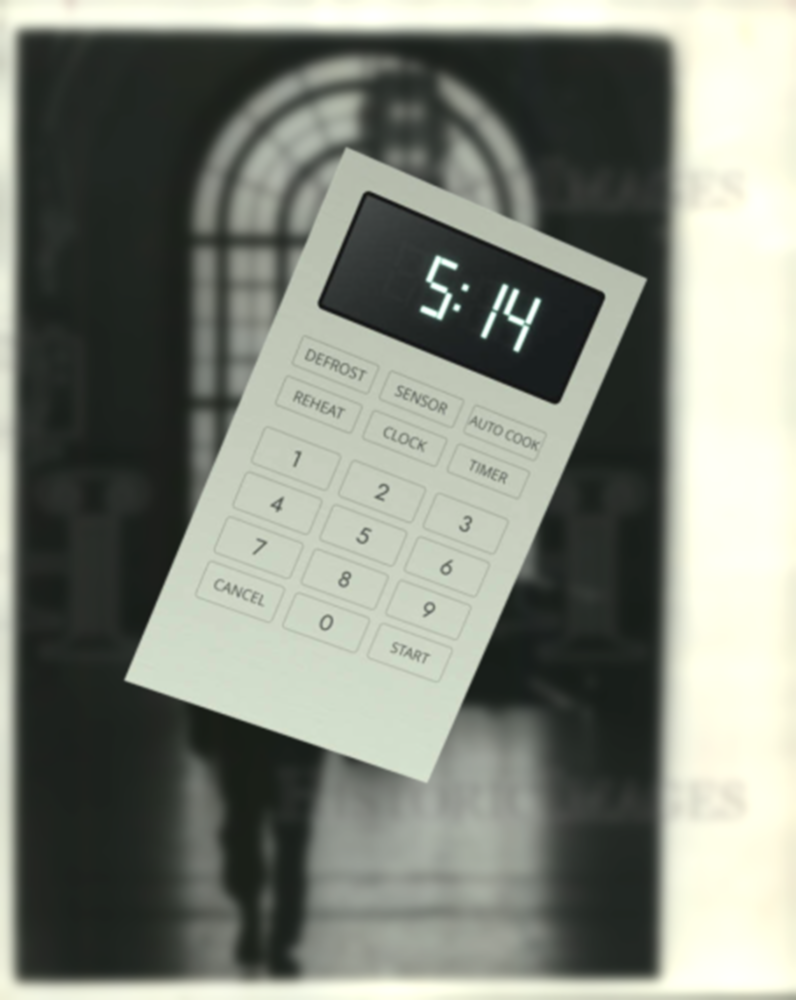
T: 5 h 14 min
